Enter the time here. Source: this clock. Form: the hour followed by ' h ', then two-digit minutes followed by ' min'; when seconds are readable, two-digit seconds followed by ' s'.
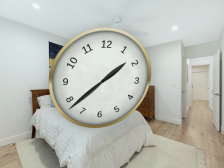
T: 1 h 38 min
